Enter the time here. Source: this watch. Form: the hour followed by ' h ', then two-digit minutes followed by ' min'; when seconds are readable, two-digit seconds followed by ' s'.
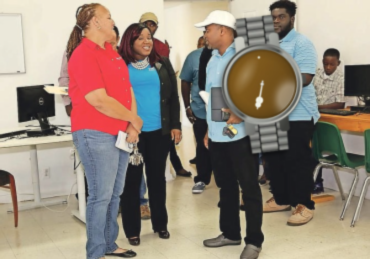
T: 6 h 33 min
